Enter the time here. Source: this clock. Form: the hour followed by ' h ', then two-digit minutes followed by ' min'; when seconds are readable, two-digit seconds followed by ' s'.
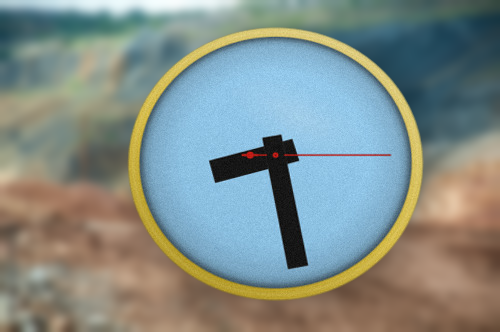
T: 8 h 28 min 15 s
